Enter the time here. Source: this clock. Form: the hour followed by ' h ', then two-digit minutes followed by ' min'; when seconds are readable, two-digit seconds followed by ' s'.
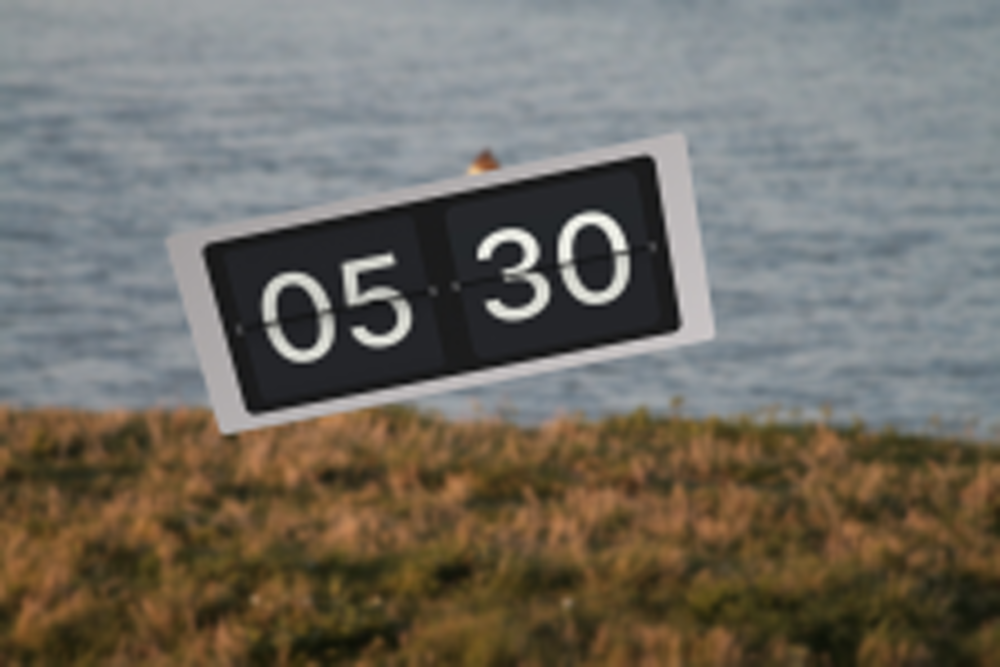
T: 5 h 30 min
